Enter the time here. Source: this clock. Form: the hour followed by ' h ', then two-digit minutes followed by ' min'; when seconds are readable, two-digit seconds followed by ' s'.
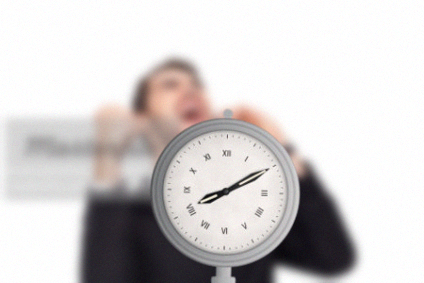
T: 8 h 10 min
